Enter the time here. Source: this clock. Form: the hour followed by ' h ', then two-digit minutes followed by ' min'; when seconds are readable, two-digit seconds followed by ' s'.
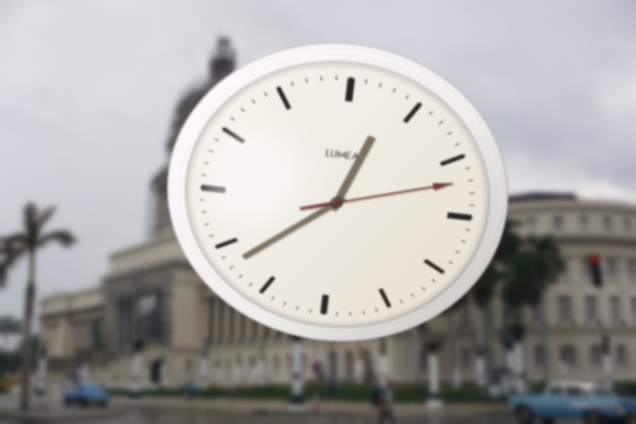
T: 12 h 38 min 12 s
